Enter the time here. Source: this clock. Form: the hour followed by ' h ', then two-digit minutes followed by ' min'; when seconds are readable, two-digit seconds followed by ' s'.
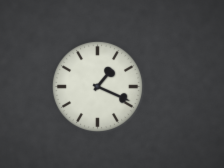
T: 1 h 19 min
